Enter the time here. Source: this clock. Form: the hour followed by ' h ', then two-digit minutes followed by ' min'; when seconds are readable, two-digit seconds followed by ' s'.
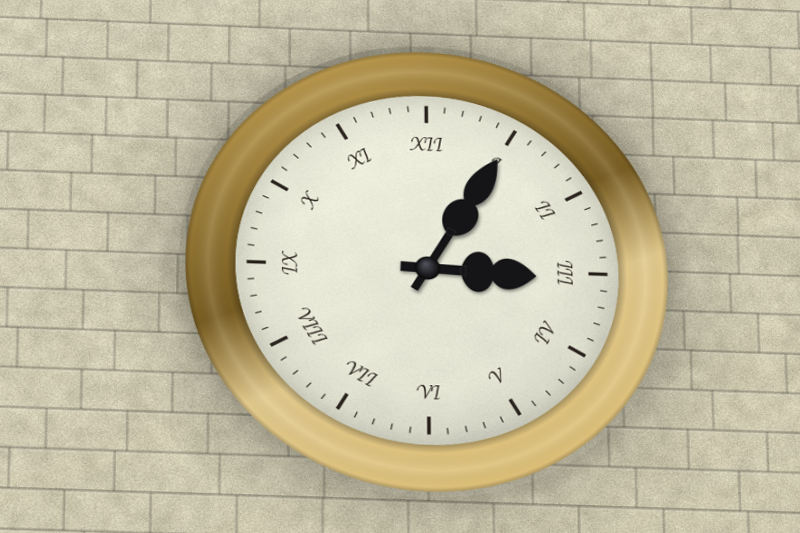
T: 3 h 05 min
